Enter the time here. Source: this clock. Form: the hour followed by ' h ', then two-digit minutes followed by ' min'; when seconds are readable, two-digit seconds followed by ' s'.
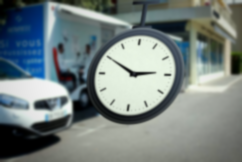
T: 2 h 50 min
